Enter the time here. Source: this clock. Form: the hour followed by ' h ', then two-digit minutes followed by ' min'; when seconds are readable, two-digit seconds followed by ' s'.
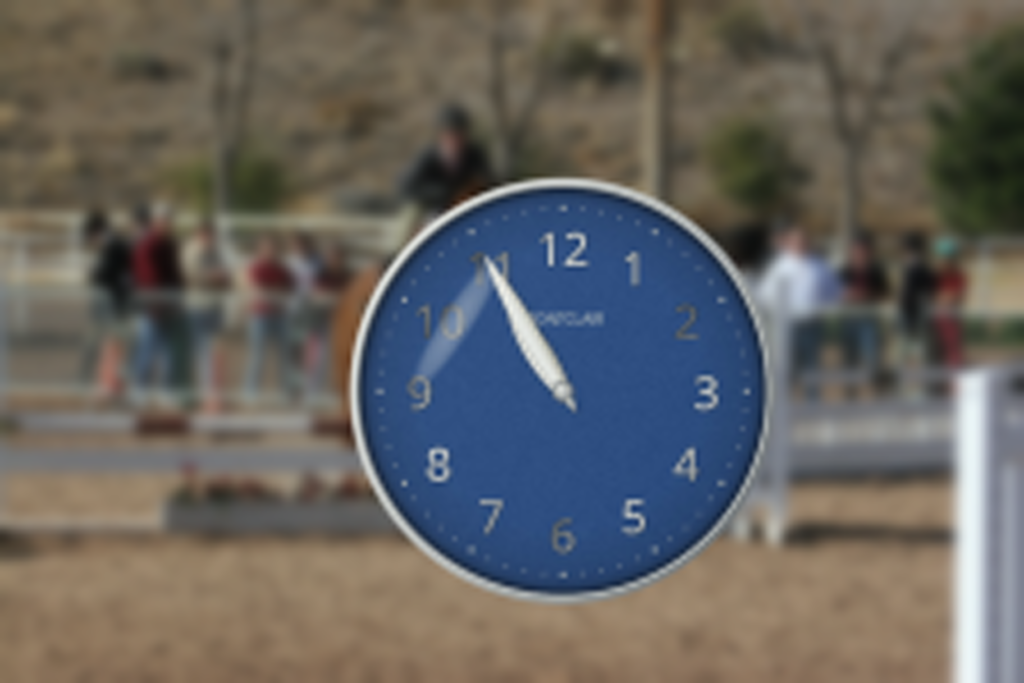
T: 10 h 55 min
